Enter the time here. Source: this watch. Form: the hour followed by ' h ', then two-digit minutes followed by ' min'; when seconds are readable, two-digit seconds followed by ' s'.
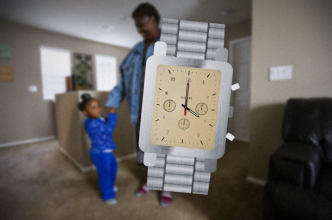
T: 4 h 00 min
